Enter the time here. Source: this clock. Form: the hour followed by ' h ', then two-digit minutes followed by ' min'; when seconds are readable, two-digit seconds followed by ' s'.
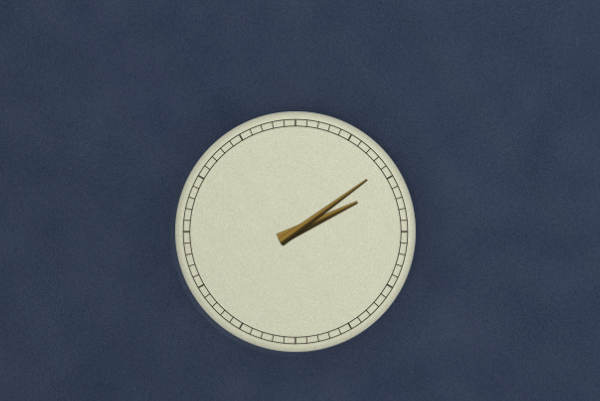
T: 2 h 09 min
